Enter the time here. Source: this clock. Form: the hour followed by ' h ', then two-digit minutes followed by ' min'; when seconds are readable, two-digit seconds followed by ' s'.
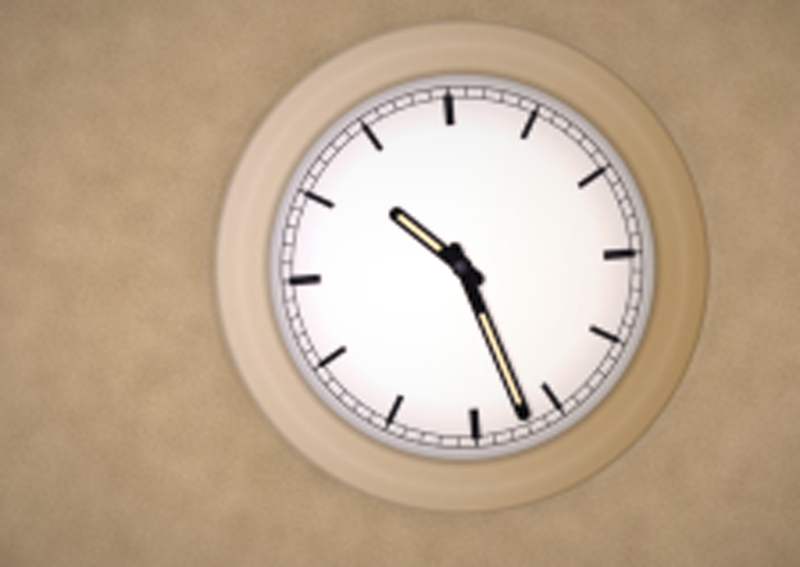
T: 10 h 27 min
